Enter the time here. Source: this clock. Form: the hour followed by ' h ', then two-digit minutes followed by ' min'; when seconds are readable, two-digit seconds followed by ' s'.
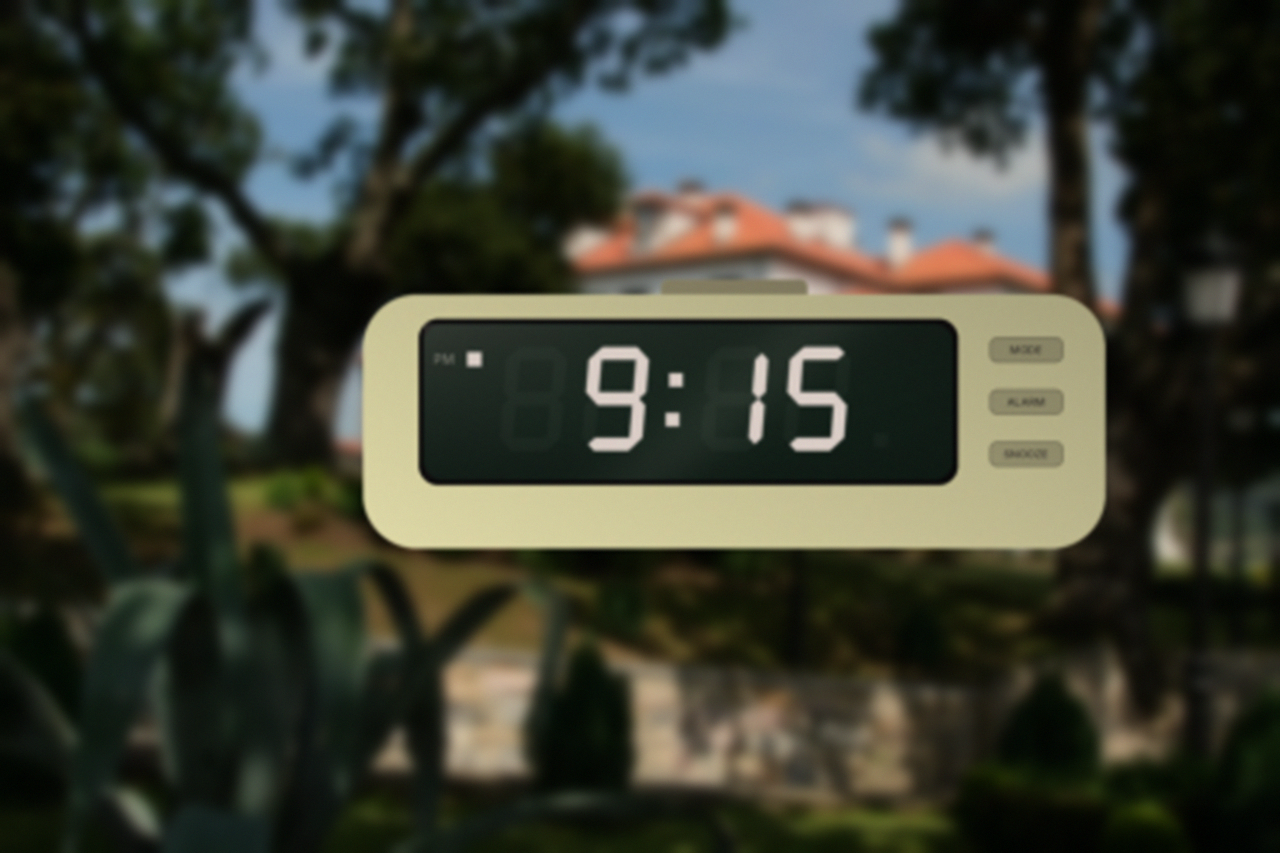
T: 9 h 15 min
